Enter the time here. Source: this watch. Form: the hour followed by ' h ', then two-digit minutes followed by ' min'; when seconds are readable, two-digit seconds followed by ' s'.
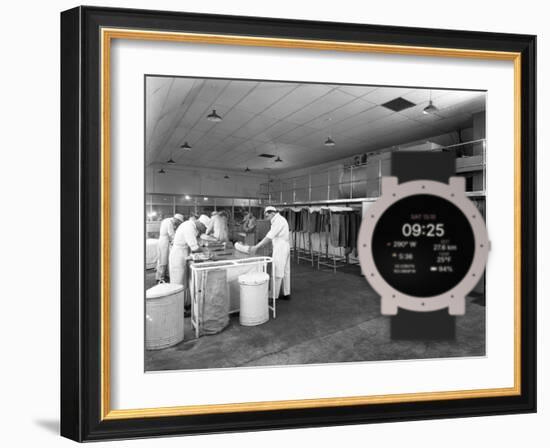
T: 9 h 25 min
